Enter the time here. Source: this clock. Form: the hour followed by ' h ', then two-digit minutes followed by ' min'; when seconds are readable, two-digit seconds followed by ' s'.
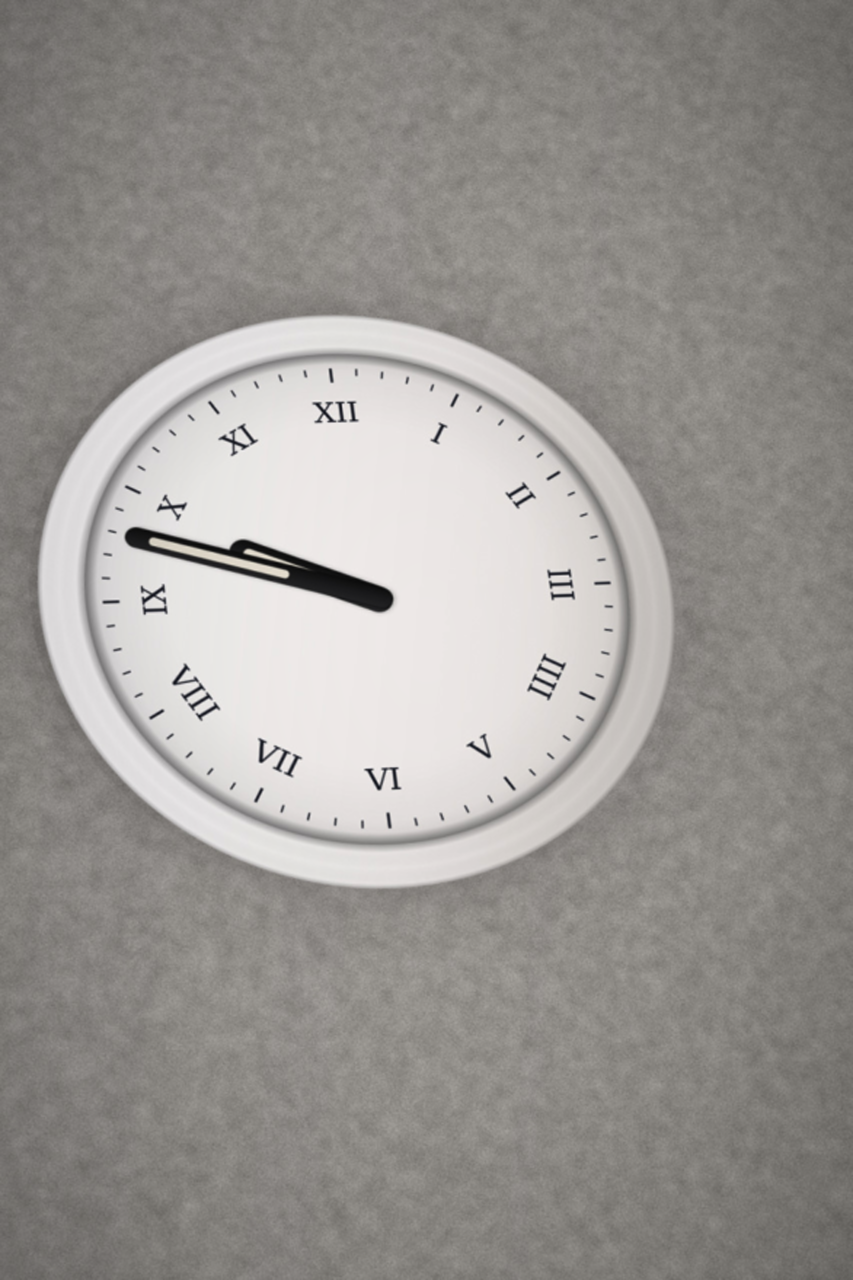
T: 9 h 48 min
